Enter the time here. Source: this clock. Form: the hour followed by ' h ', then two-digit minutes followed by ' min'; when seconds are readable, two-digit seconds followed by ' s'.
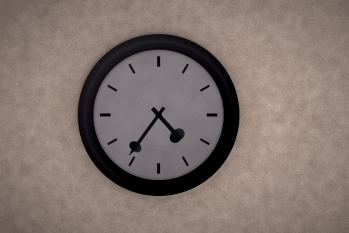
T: 4 h 36 min
